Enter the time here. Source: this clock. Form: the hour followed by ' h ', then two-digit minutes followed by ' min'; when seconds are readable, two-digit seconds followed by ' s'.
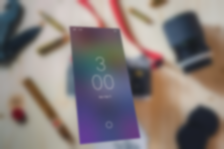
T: 3 h 00 min
